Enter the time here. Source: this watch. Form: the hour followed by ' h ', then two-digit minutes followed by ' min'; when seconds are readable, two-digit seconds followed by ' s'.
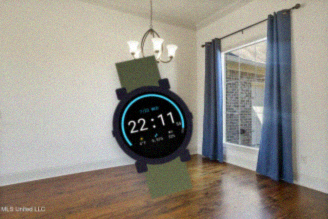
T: 22 h 11 min
